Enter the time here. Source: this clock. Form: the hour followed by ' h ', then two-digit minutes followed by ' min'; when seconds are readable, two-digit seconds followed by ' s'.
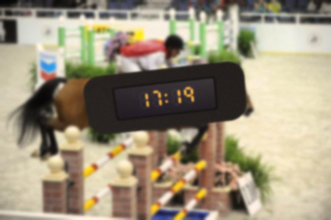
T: 17 h 19 min
